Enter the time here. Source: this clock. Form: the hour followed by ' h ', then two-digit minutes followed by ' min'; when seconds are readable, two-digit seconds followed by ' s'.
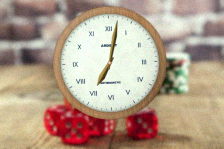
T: 7 h 02 min
